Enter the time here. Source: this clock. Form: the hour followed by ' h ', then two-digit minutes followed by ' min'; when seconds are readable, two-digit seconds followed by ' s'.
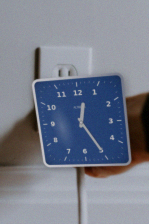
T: 12 h 25 min
